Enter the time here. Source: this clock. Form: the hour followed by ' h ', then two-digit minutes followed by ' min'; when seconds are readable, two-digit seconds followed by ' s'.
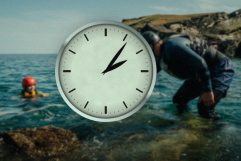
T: 2 h 06 min
